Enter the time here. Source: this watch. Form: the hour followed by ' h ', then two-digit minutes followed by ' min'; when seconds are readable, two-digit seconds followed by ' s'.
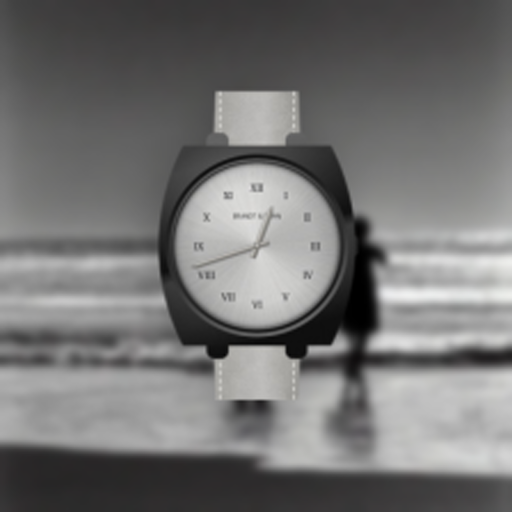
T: 12 h 42 min
